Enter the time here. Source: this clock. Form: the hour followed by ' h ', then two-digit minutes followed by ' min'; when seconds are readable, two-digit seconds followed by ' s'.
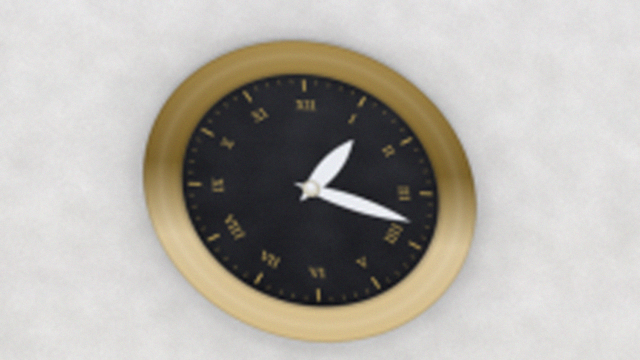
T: 1 h 18 min
